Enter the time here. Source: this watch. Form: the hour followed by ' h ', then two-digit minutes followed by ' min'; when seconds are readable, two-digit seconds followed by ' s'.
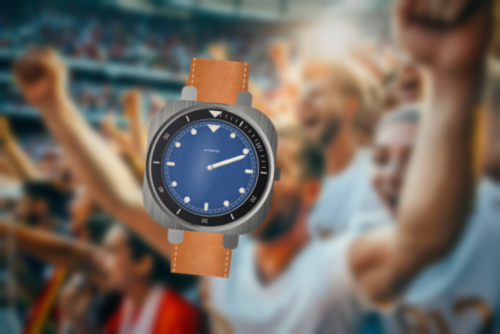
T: 2 h 11 min
